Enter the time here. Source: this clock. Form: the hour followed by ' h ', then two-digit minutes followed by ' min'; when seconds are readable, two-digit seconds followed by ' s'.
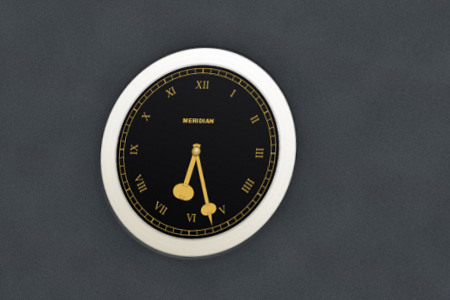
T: 6 h 27 min
